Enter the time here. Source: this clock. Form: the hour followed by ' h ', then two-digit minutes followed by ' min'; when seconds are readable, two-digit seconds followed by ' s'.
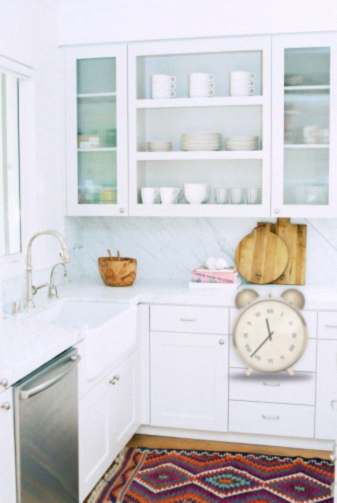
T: 11 h 37 min
